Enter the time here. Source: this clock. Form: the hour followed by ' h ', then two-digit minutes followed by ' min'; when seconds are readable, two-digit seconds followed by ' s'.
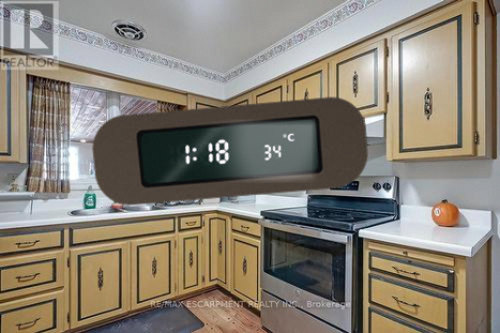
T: 1 h 18 min
